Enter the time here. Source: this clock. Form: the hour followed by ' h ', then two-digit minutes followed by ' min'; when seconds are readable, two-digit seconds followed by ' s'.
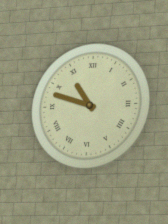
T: 10 h 48 min
